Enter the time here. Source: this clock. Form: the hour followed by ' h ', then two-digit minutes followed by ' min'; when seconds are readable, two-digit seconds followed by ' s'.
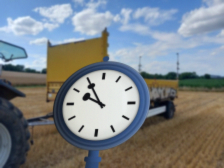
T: 9 h 55 min
